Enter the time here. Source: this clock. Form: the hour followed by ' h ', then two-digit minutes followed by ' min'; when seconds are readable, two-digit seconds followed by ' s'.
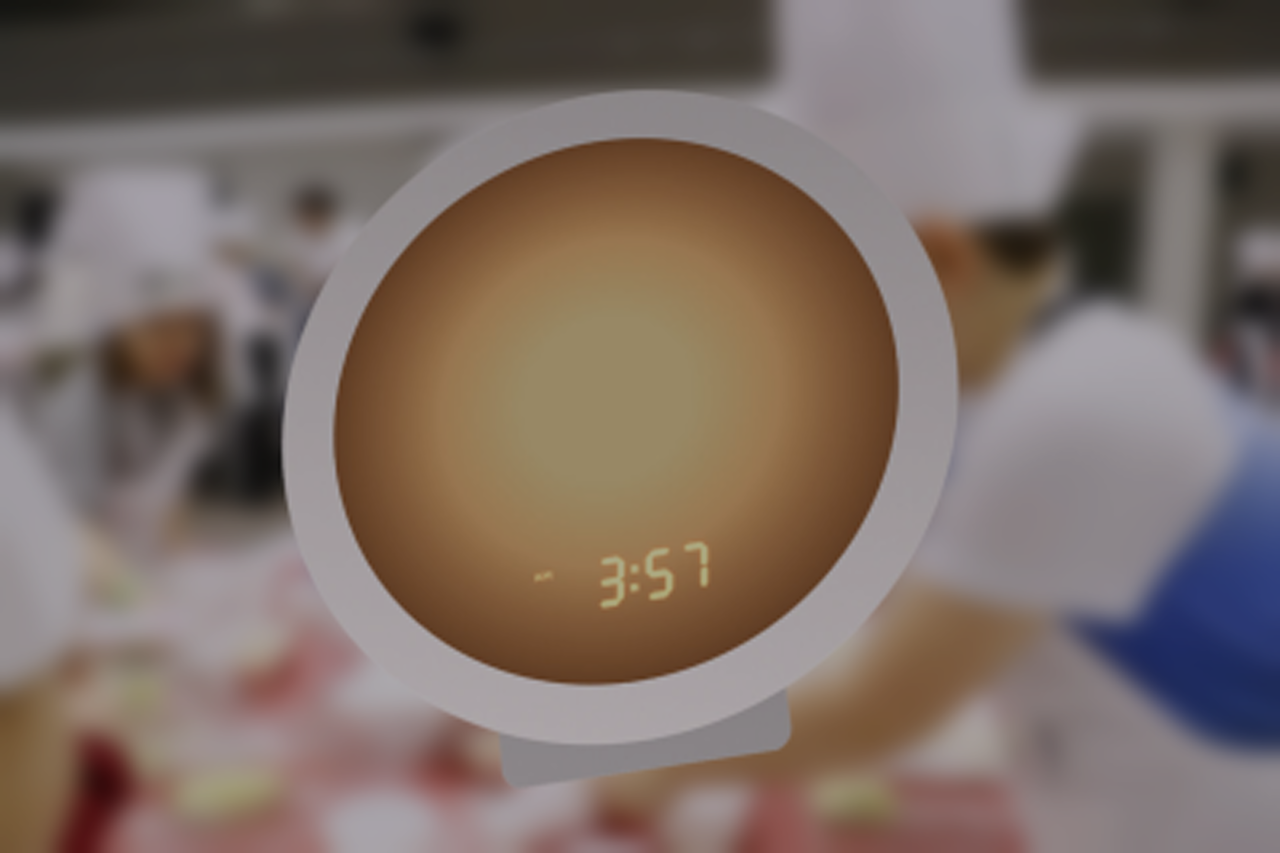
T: 3 h 57 min
